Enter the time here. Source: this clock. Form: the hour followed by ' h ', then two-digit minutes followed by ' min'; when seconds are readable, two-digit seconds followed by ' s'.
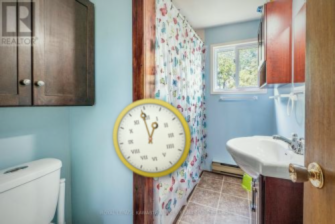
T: 12 h 59 min
